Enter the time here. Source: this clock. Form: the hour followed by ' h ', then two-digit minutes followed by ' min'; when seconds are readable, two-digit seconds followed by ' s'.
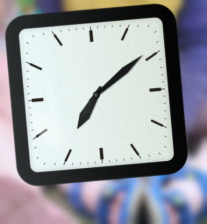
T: 7 h 09 min
